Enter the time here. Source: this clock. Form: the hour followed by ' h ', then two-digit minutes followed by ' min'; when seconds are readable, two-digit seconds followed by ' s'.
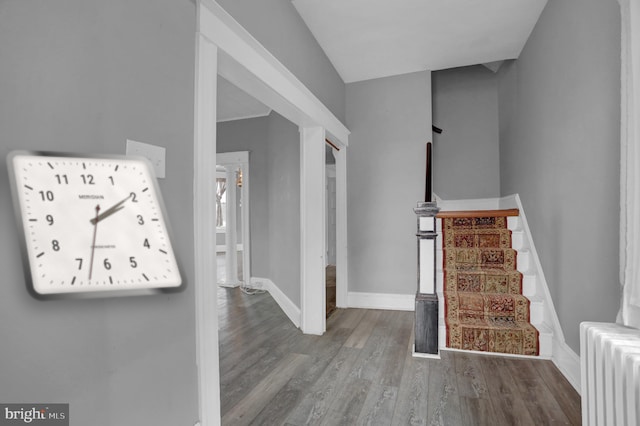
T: 2 h 09 min 33 s
